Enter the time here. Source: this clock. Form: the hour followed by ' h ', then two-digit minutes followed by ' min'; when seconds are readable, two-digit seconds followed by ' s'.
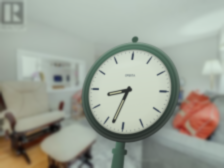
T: 8 h 33 min
